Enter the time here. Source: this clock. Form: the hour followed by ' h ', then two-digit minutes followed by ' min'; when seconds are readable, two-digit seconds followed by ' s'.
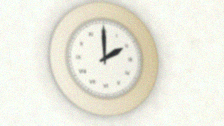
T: 2 h 00 min
